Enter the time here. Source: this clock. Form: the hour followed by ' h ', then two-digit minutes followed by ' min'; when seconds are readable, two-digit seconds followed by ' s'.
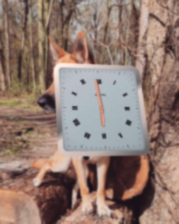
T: 5 h 59 min
